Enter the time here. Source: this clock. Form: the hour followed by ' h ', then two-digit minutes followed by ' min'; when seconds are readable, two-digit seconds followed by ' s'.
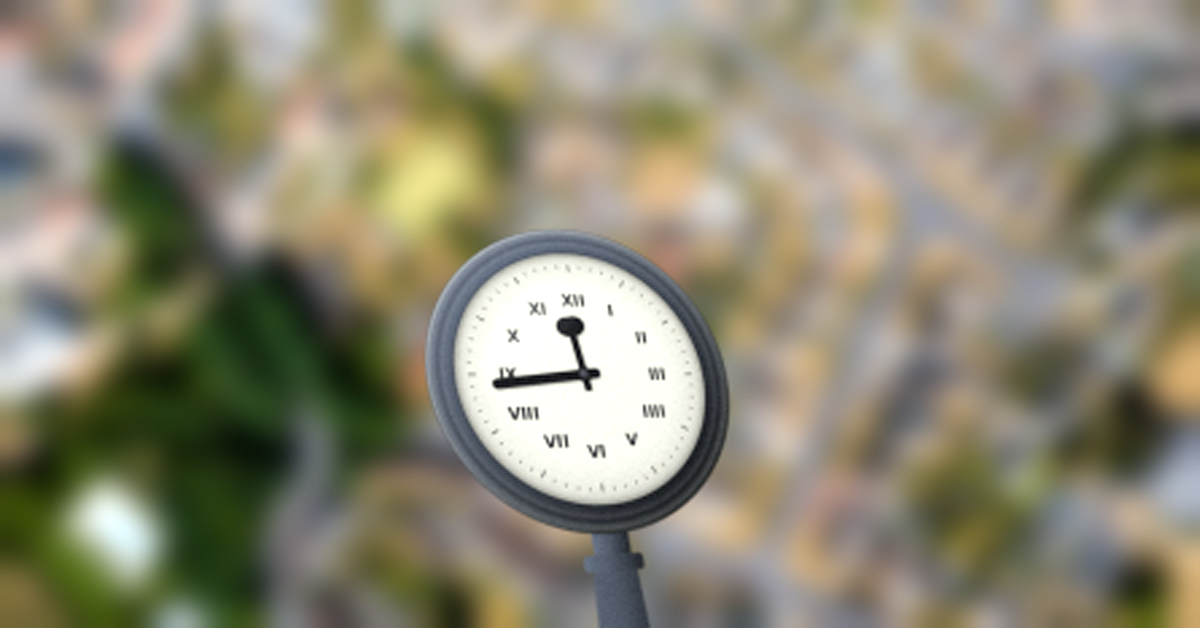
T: 11 h 44 min
